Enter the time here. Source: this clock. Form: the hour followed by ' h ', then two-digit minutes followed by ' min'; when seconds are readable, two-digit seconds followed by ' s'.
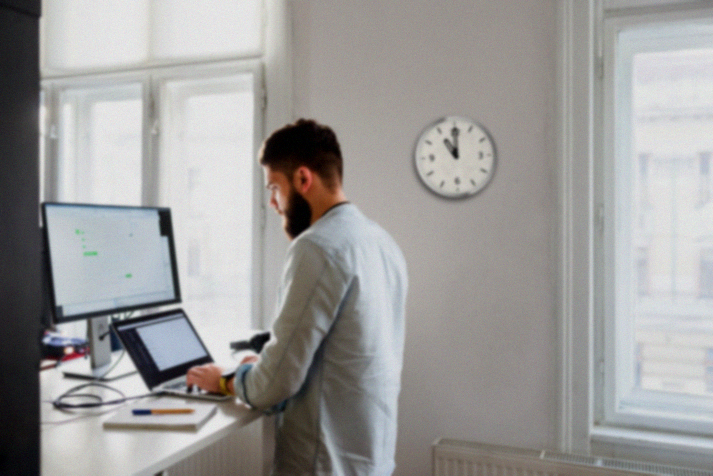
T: 11 h 00 min
